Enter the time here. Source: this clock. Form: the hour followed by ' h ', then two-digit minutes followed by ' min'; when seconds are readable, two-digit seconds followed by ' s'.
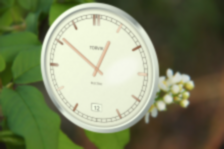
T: 12 h 51 min
